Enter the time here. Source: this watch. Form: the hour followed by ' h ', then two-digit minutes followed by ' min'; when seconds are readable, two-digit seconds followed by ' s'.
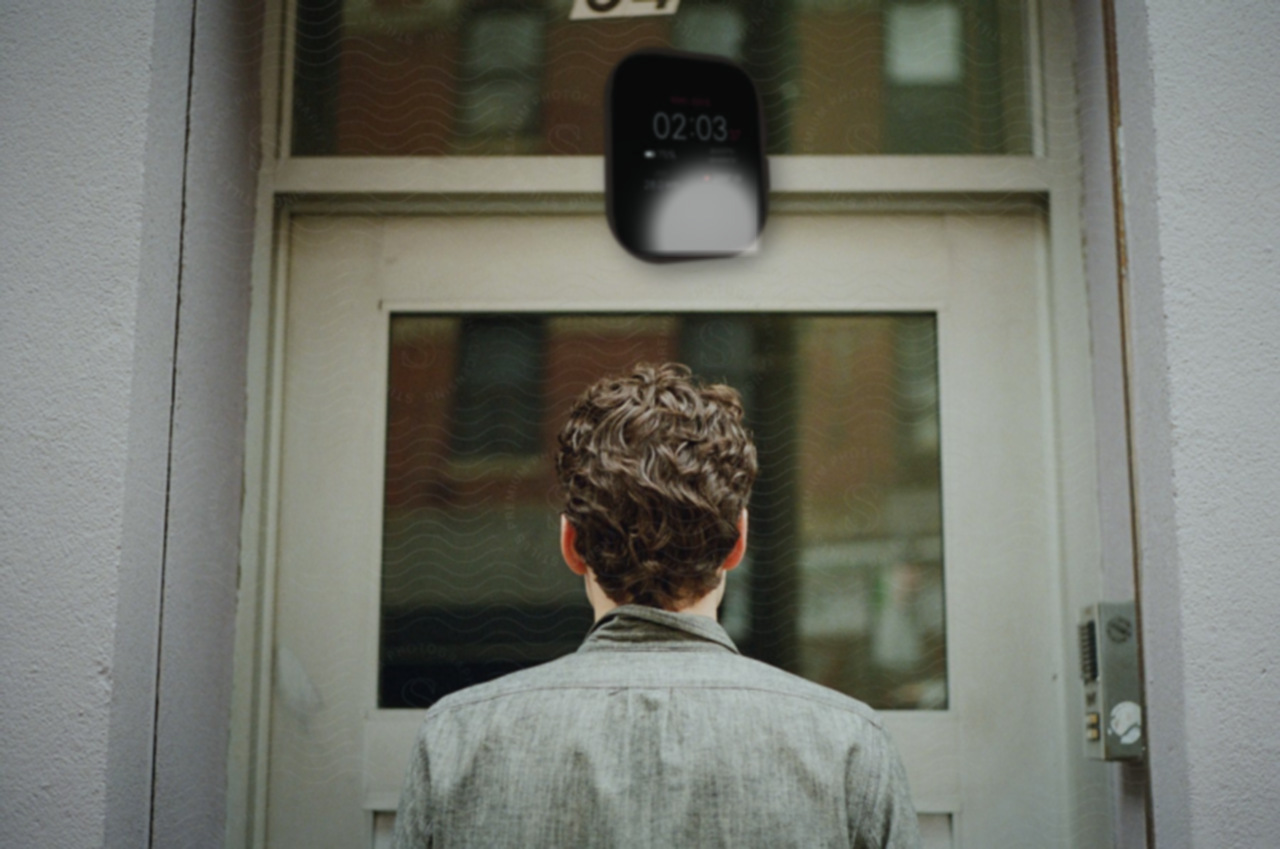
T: 2 h 03 min
